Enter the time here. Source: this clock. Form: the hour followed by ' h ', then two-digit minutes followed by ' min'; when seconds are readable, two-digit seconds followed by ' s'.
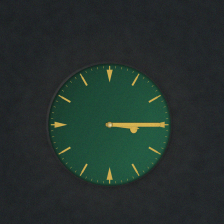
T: 3 h 15 min
